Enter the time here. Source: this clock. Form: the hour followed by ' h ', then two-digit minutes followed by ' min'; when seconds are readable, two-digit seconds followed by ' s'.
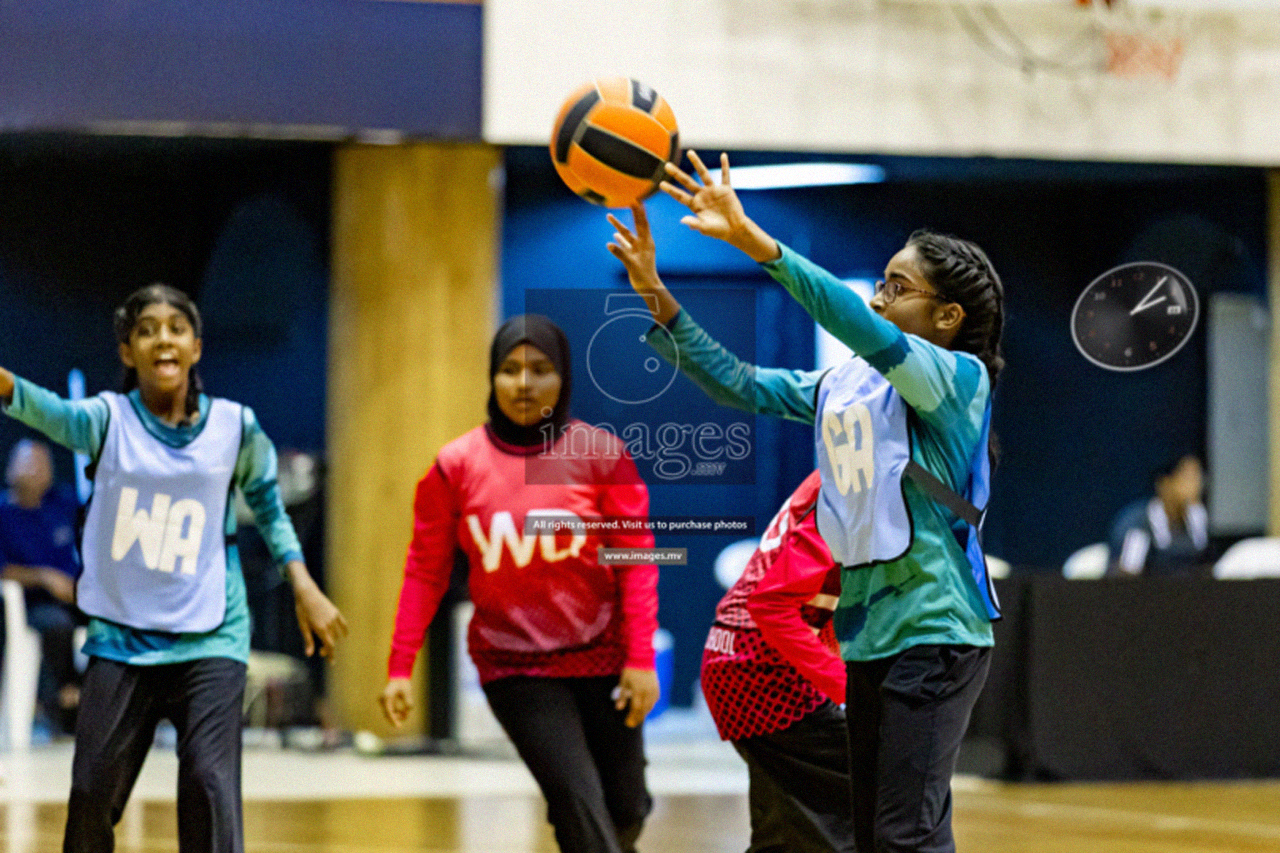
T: 2 h 06 min
